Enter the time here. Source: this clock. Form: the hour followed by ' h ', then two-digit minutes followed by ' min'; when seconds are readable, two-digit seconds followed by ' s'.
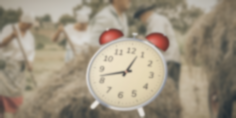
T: 12 h 42 min
